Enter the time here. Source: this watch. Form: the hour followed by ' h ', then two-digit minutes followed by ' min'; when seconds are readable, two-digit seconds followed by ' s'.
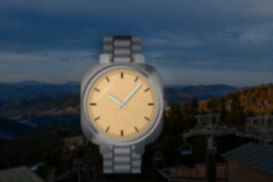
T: 10 h 07 min
